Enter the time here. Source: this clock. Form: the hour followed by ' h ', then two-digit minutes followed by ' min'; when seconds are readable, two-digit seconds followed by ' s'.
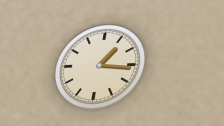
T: 1 h 16 min
